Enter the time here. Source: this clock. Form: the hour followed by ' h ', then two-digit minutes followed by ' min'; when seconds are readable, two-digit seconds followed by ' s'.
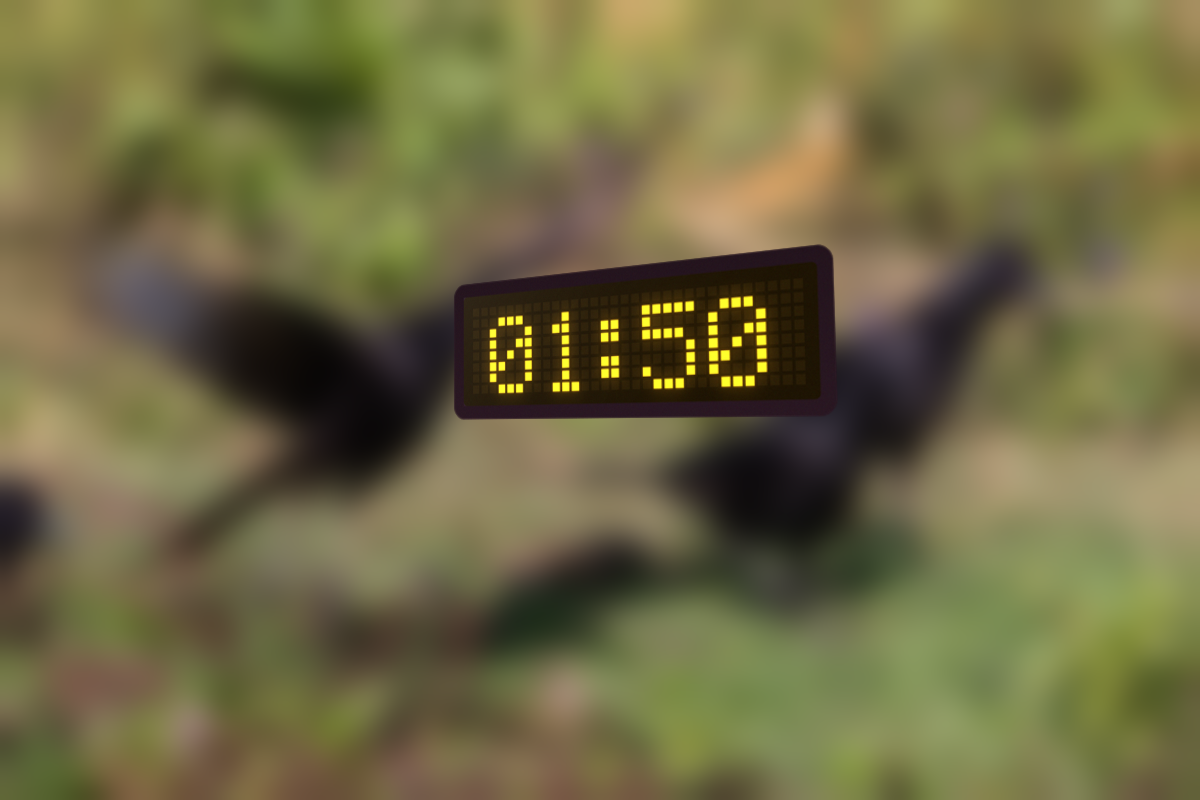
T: 1 h 50 min
